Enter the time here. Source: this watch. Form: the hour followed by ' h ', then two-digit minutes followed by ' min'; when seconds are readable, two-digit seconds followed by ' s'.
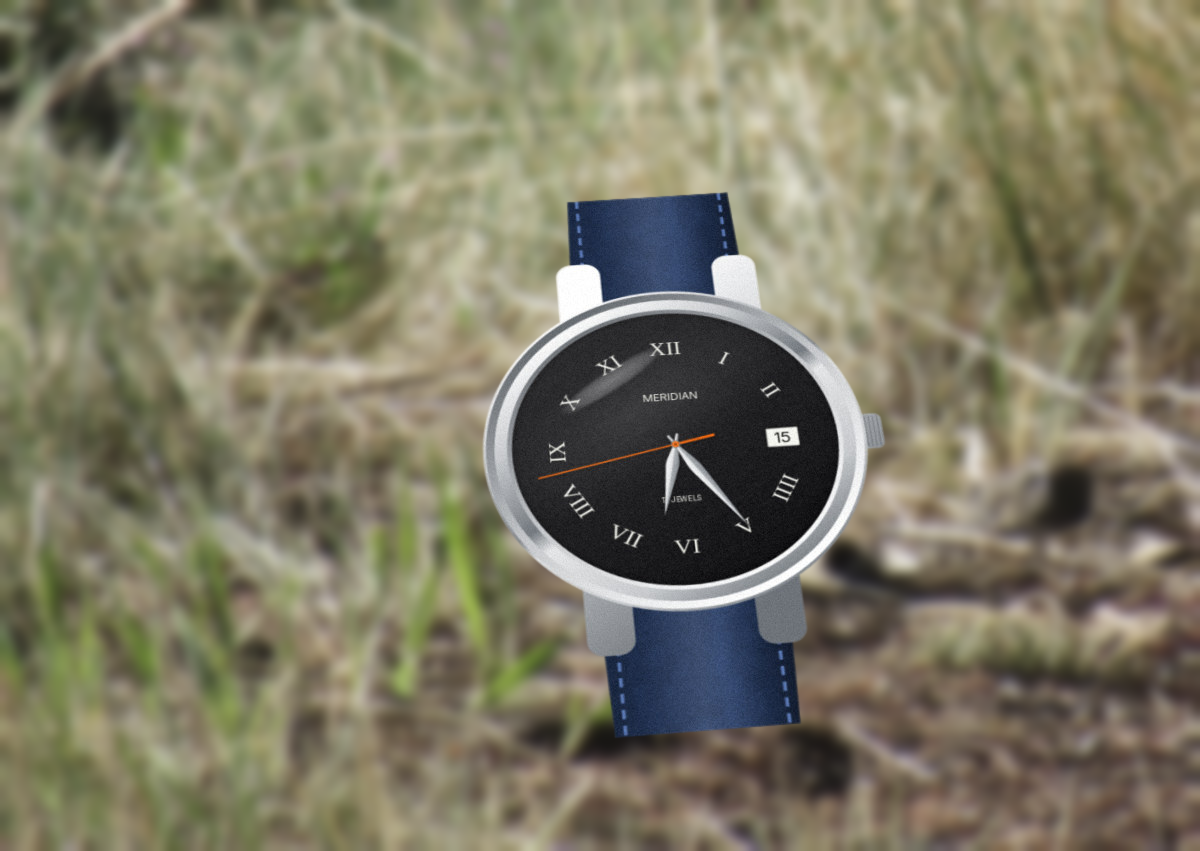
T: 6 h 24 min 43 s
